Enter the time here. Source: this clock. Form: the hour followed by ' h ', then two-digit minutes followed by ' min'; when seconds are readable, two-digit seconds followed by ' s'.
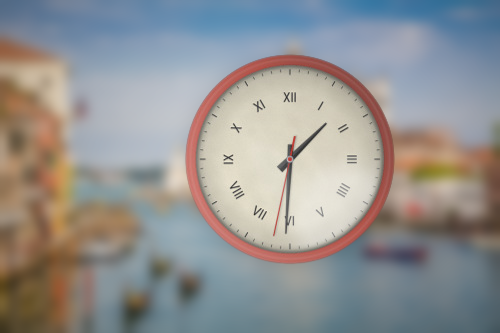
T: 1 h 30 min 32 s
